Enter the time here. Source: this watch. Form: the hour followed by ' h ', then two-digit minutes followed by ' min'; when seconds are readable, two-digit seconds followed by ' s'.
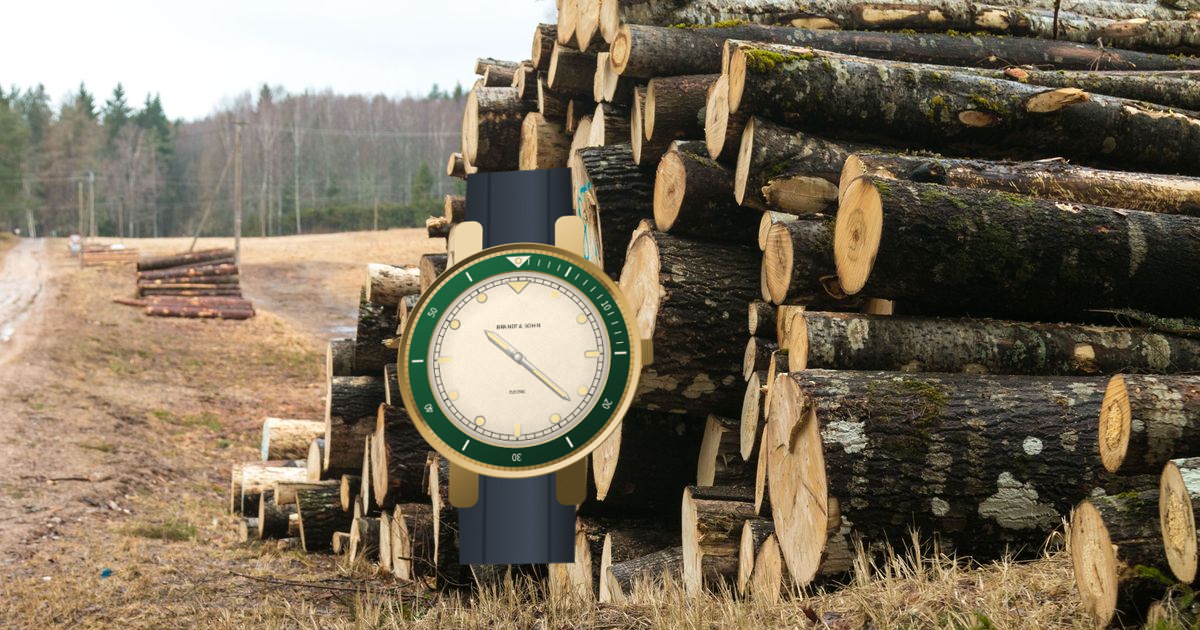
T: 10 h 22 min
